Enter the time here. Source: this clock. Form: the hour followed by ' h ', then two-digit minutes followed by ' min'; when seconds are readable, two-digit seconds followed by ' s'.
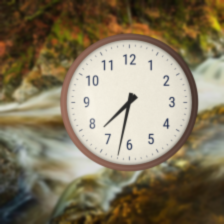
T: 7 h 32 min
